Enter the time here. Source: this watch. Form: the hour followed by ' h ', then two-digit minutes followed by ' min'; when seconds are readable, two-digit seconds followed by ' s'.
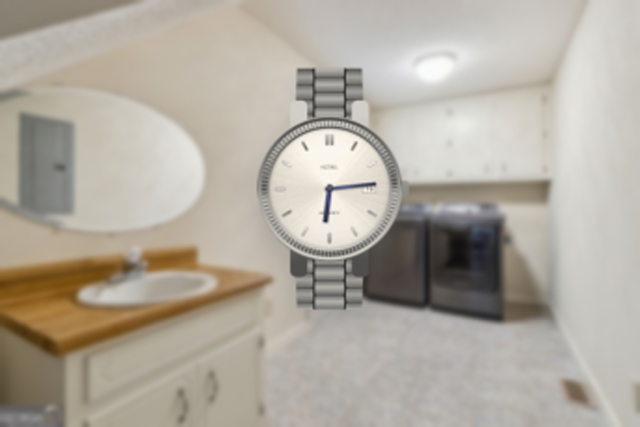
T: 6 h 14 min
